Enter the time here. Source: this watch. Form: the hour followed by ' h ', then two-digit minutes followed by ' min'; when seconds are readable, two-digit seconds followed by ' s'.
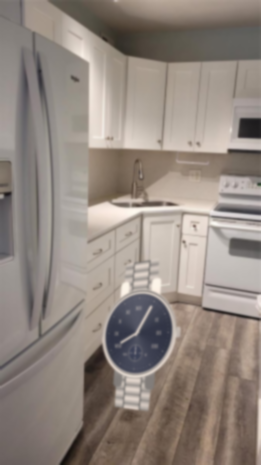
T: 8 h 05 min
